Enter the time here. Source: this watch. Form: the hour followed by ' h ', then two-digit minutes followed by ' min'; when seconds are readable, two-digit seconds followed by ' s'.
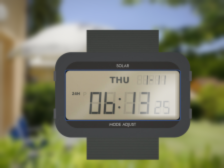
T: 6 h 13 min 25 s
